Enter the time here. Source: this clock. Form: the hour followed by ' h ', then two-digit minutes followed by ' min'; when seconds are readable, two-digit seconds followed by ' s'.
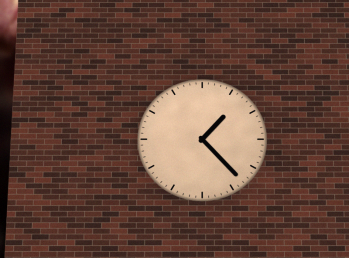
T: 1 h 23 min
